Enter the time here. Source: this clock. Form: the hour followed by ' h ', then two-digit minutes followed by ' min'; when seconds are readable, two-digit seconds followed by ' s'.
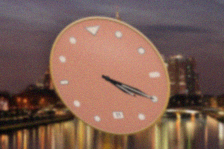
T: 4 h 20 min
